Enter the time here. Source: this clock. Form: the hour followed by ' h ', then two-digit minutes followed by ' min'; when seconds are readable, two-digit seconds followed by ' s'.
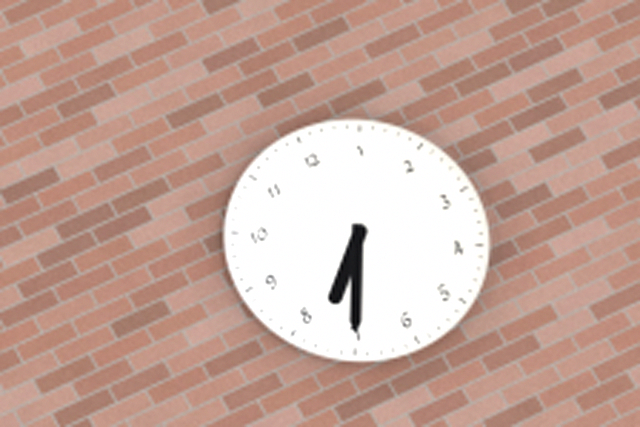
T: 7 h 35 min
